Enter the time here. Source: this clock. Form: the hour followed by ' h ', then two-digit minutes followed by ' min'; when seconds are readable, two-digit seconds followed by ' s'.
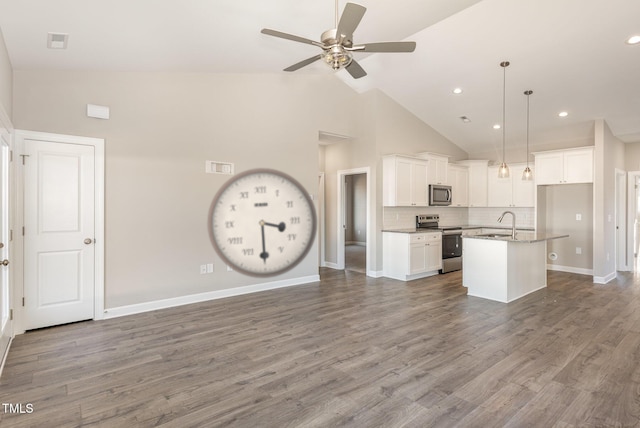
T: 3 h 30 min
